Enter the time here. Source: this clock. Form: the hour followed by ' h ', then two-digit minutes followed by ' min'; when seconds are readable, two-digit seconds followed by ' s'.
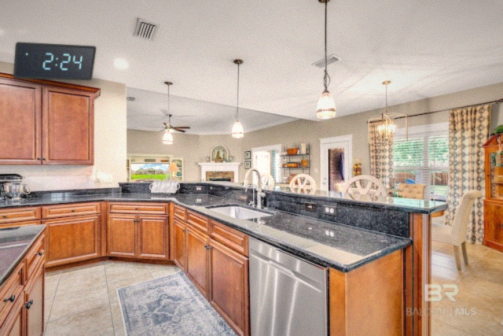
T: 2 h 24 min
